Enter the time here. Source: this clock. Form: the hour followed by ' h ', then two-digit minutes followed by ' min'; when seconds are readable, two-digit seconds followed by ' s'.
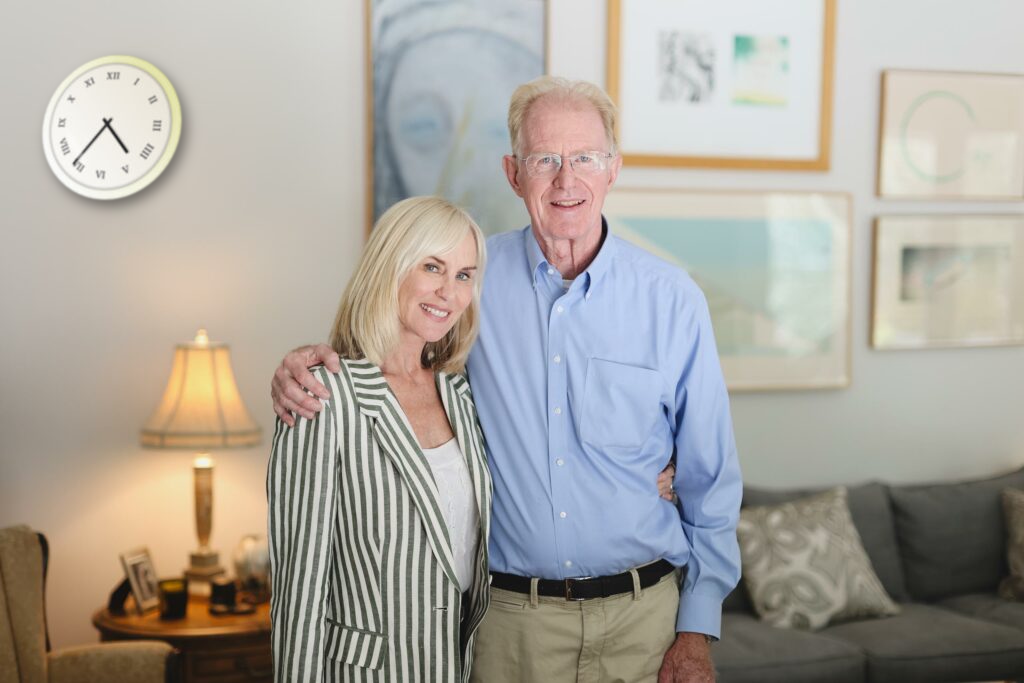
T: 4 h 36 min
